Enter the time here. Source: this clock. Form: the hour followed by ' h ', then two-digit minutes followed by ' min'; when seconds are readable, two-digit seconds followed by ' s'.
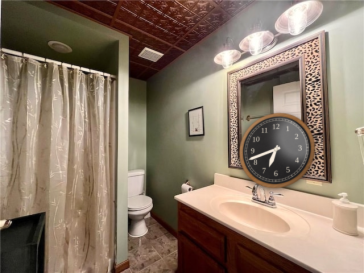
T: 6 h 42 min
